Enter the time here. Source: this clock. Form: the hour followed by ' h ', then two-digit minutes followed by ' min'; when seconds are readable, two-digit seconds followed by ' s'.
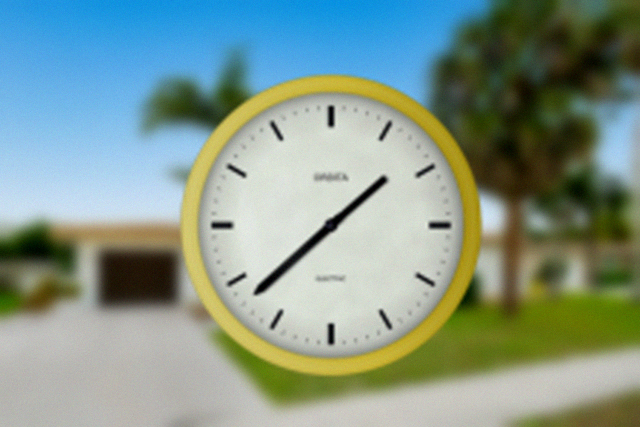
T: 1 h 38 min
